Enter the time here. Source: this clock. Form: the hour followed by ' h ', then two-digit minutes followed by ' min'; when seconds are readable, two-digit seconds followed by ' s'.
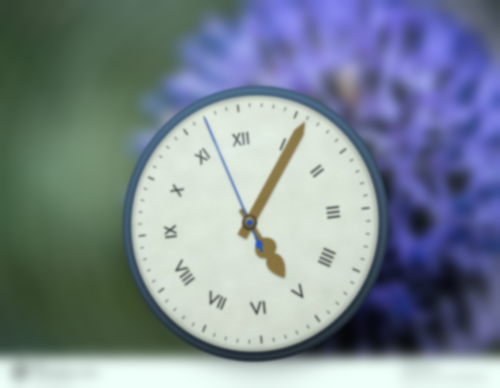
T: 5 h 05 min 57 s
